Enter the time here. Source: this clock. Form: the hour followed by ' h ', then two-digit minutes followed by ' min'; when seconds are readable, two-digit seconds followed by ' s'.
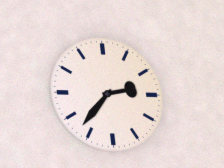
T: 2 h 37 min
